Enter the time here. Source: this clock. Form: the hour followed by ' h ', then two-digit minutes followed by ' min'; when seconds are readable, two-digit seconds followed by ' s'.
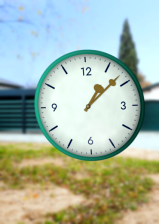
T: 1 h 08 min
